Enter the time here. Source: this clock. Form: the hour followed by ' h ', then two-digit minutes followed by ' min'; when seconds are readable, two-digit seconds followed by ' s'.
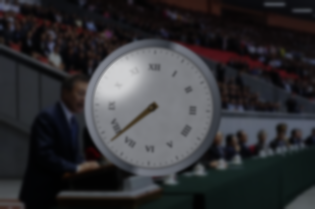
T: 7 h 38 min
